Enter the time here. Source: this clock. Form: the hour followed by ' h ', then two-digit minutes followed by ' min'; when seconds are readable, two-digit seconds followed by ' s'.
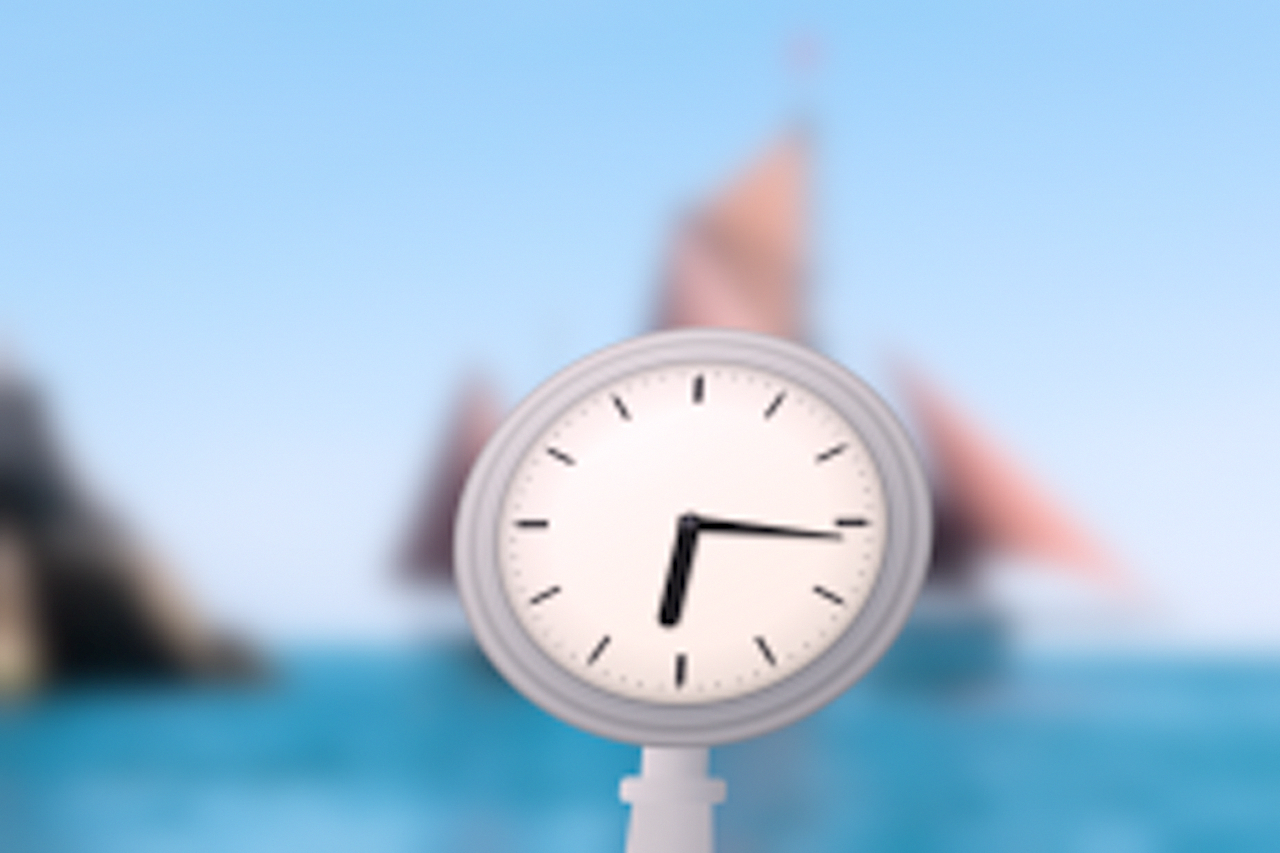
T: 6 h 16 min
